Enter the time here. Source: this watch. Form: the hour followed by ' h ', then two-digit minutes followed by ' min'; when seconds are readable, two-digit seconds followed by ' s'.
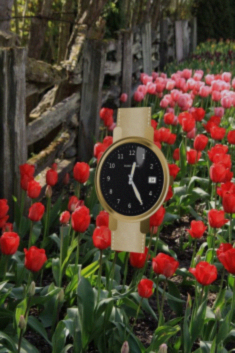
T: 12 h 25 min
